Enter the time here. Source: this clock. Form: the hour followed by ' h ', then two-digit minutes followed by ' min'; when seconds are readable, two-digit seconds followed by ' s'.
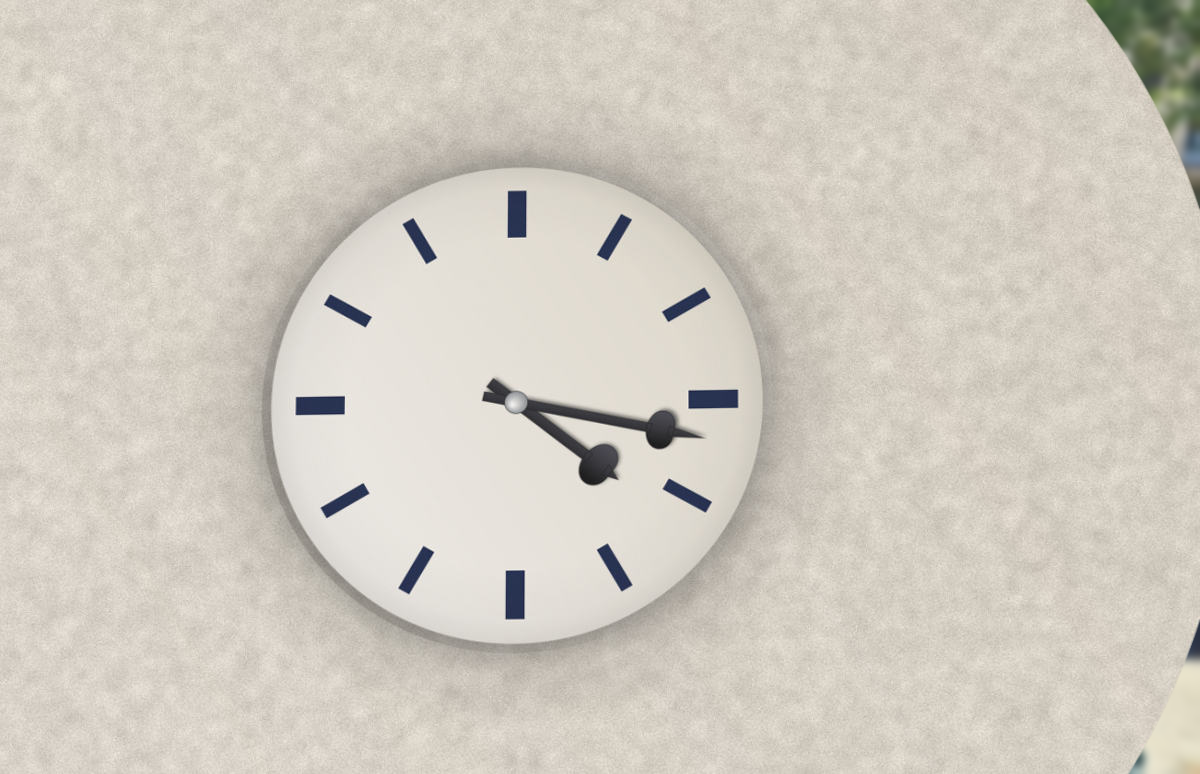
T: 4 h 17 min
